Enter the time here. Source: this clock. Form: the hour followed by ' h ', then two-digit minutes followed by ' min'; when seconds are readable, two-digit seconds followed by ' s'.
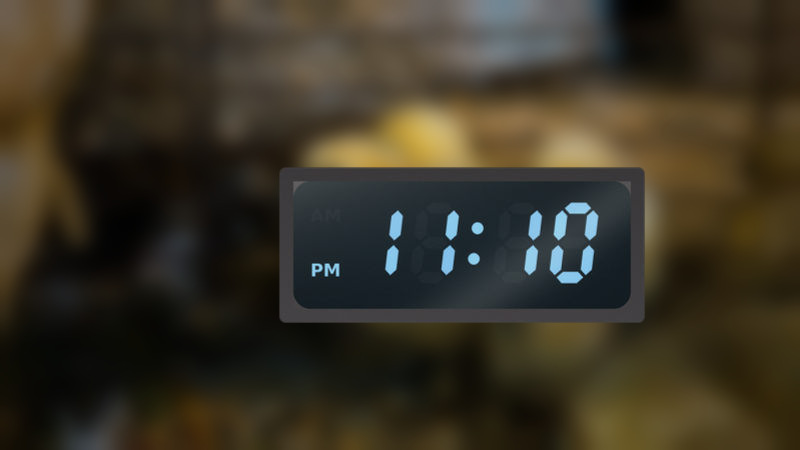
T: 11 h 10 min
